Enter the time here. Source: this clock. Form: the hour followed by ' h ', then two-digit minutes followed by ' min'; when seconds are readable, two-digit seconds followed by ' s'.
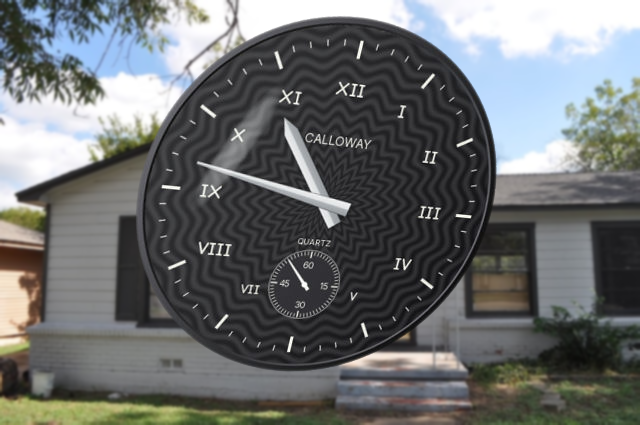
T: 10 h 46 min 53 s
